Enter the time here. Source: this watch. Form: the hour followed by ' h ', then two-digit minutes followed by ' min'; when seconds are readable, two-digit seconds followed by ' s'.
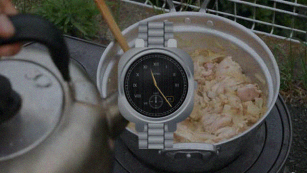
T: 11 h 24 min
